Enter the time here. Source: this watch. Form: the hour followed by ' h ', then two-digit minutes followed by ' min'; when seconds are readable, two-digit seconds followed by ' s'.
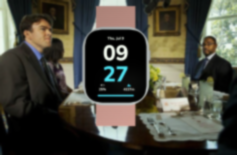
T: 9 h 27 min
